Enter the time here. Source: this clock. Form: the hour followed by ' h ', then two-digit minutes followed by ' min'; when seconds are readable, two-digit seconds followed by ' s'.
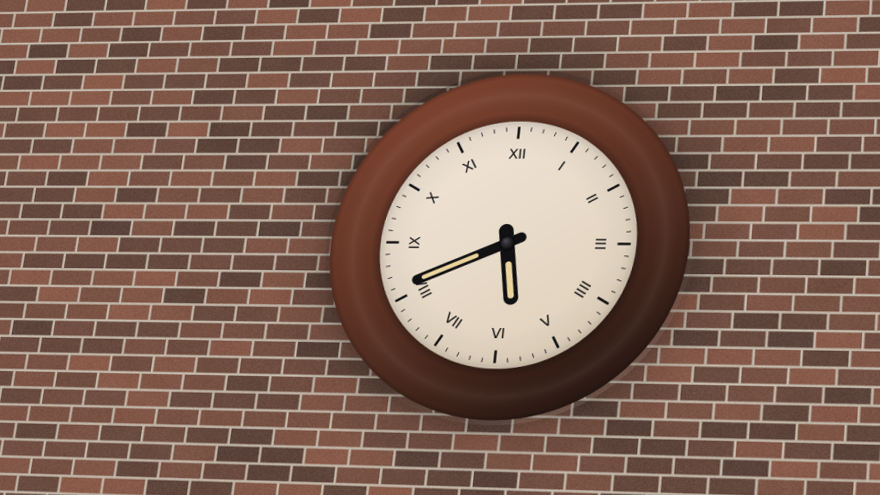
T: 5 h 41 min
